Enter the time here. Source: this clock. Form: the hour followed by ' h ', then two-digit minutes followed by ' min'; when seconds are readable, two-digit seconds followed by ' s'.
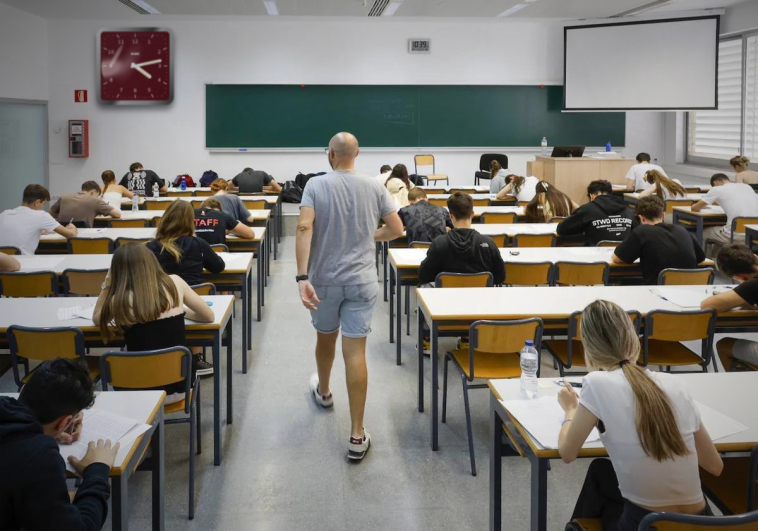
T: 4 h 13 min
